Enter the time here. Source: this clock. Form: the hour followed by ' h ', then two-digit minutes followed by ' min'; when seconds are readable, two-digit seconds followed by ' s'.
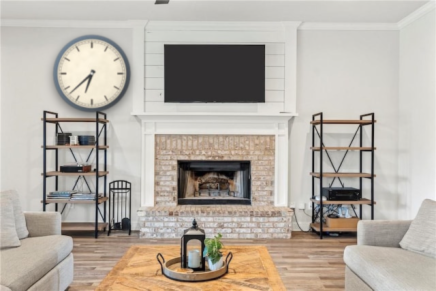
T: 6 h 38 min
